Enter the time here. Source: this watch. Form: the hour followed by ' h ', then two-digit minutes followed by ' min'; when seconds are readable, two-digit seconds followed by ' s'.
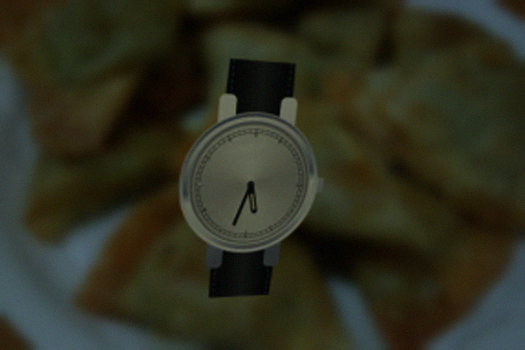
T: 5 h 33 min
